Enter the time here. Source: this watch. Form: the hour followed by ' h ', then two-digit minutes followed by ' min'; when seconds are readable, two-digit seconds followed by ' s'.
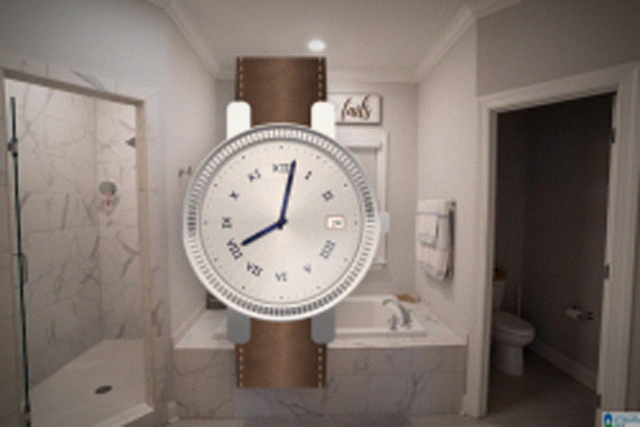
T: 8 h 02 min
